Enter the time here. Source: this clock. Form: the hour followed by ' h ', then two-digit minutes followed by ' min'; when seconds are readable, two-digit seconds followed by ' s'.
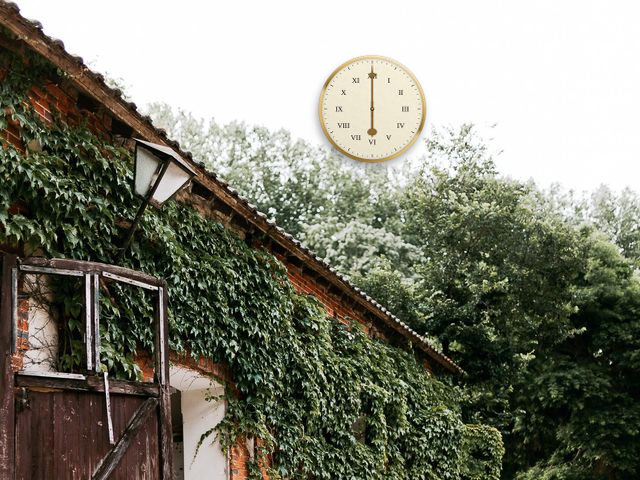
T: 6 h 00 min
